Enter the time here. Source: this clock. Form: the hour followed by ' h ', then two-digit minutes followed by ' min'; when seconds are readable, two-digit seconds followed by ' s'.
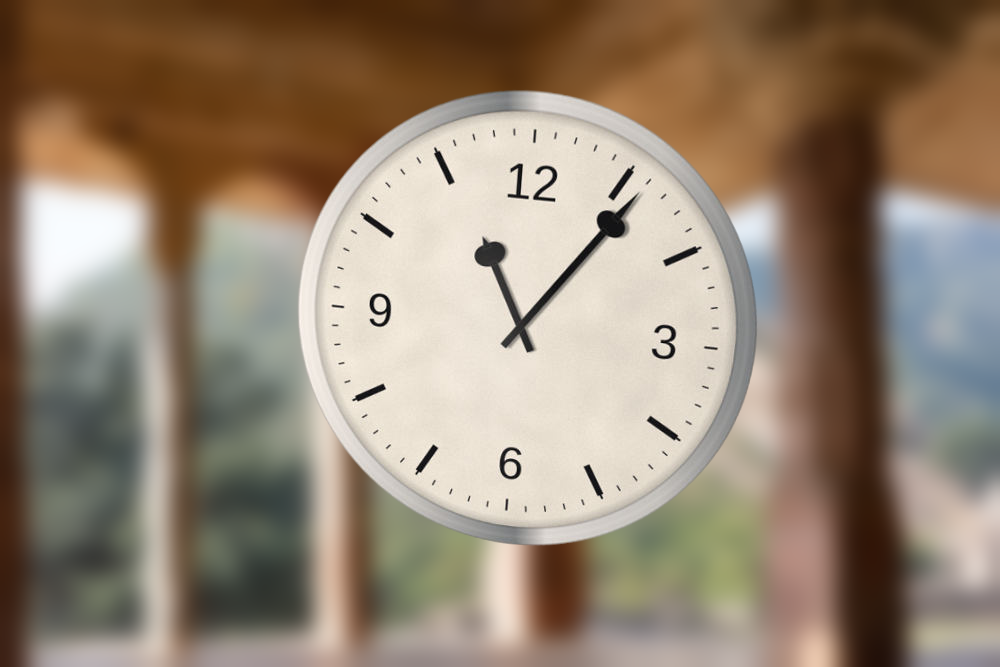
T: 11 h 06 min
